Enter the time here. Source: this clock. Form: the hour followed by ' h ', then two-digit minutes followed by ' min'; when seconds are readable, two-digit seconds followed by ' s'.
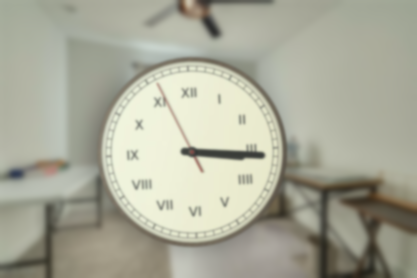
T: 3 h 15 min 56 s
